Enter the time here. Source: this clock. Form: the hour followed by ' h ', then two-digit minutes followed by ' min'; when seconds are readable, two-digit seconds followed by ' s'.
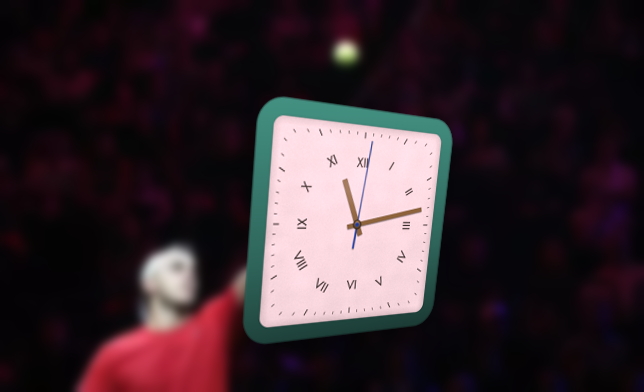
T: 11 h 13 min 01 s
